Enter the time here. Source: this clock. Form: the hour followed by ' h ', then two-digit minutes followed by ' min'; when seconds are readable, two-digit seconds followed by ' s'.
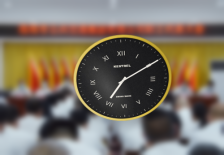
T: 7 h 10 min
